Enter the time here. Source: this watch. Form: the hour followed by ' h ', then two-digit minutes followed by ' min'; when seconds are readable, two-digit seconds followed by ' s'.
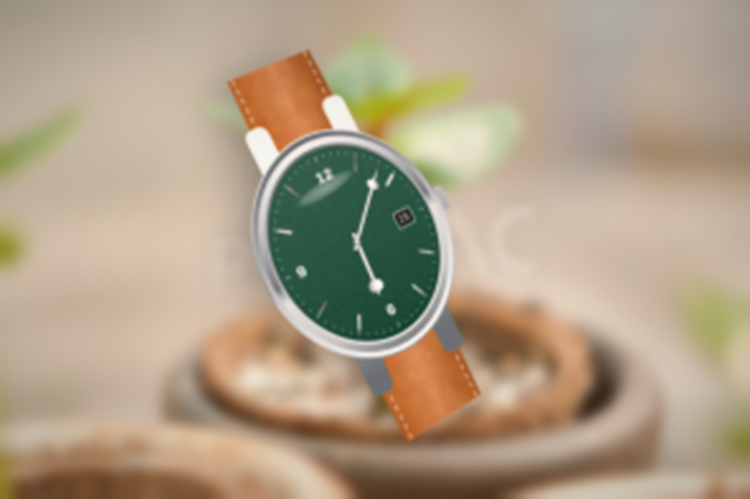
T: 6 h 08 min
